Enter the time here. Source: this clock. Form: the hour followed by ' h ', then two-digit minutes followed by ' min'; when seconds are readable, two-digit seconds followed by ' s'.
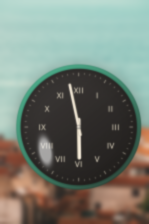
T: 5 h 58 min
